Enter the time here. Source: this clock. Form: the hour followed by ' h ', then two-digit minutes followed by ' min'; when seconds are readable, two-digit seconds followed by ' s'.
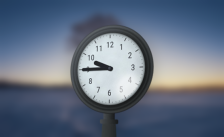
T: 9 h 45 min
